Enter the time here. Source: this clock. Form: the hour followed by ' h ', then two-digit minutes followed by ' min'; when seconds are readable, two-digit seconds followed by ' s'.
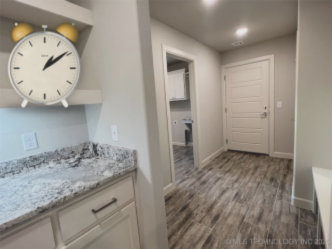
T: 1 h 09 min
